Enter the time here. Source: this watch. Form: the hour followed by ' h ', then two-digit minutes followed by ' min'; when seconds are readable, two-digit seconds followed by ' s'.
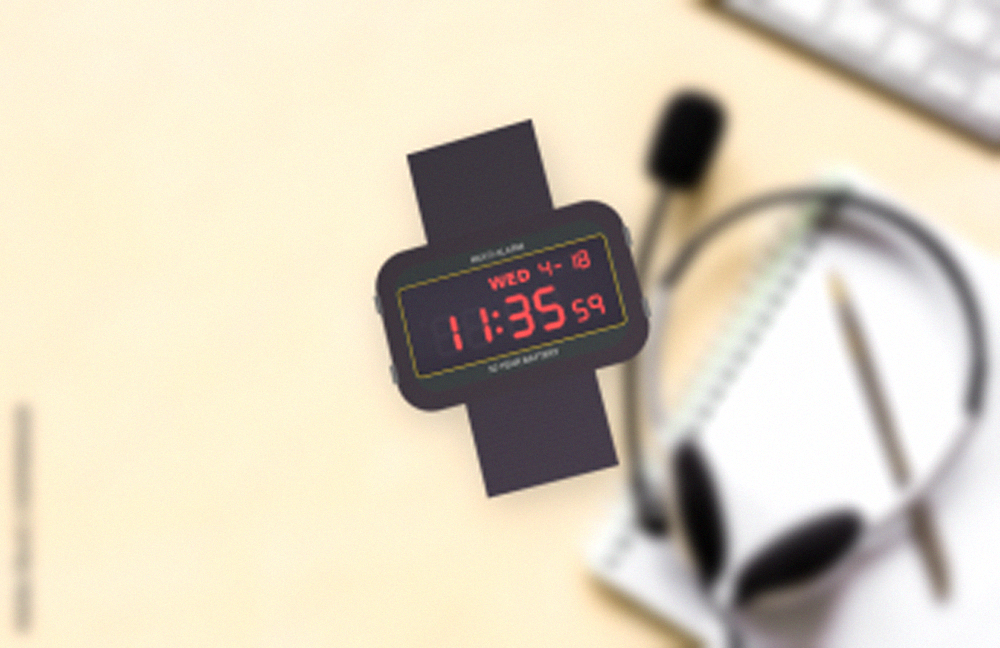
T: 11 h 35 min 59 s
